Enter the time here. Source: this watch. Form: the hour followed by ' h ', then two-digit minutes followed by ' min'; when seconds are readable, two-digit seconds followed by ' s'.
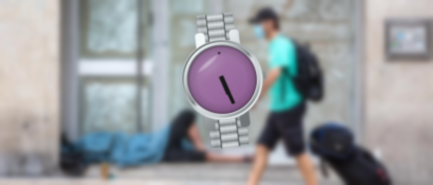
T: 5 h 27 min
